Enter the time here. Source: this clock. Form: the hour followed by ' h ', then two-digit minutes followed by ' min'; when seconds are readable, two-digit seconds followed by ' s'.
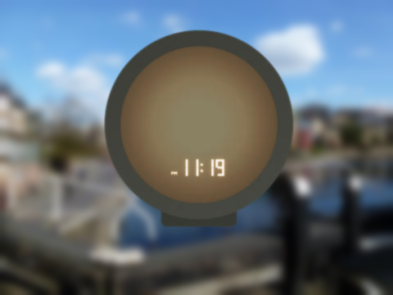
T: 11 h 19 min
